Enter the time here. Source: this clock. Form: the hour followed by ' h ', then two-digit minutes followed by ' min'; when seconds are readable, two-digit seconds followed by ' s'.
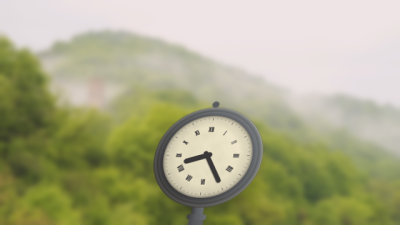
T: 8 h 25 min
